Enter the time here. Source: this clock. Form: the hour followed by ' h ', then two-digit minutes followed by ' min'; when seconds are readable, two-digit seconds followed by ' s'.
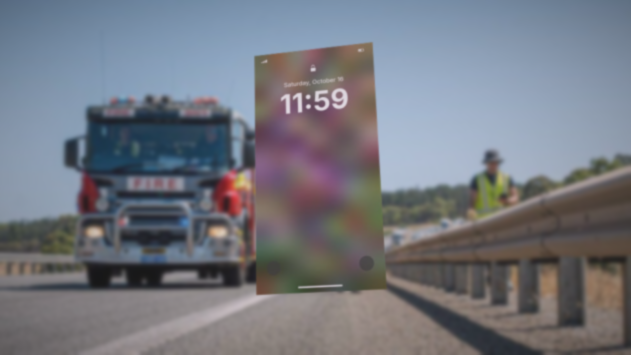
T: 11 h 59 min
